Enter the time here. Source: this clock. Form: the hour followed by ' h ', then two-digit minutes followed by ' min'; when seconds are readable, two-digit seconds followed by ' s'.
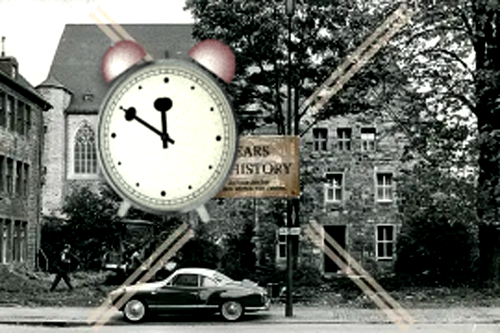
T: 11 h 50 min
